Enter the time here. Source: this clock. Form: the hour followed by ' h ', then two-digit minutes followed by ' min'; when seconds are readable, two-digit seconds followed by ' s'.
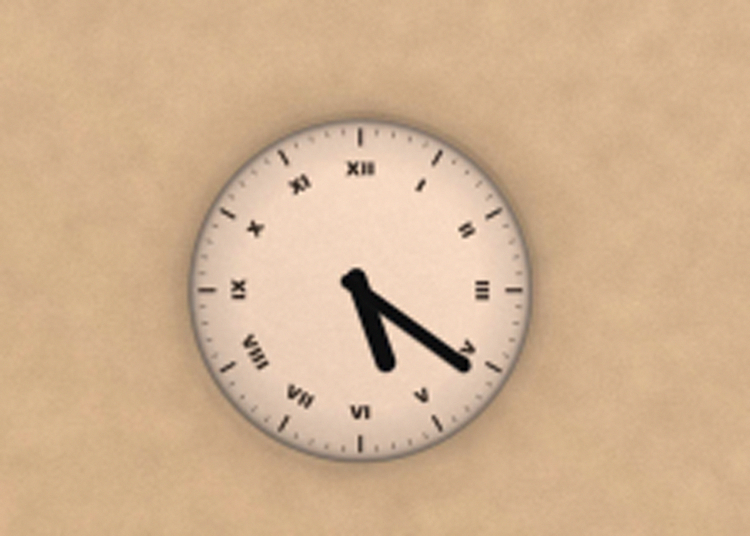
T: 5 h 21 min
